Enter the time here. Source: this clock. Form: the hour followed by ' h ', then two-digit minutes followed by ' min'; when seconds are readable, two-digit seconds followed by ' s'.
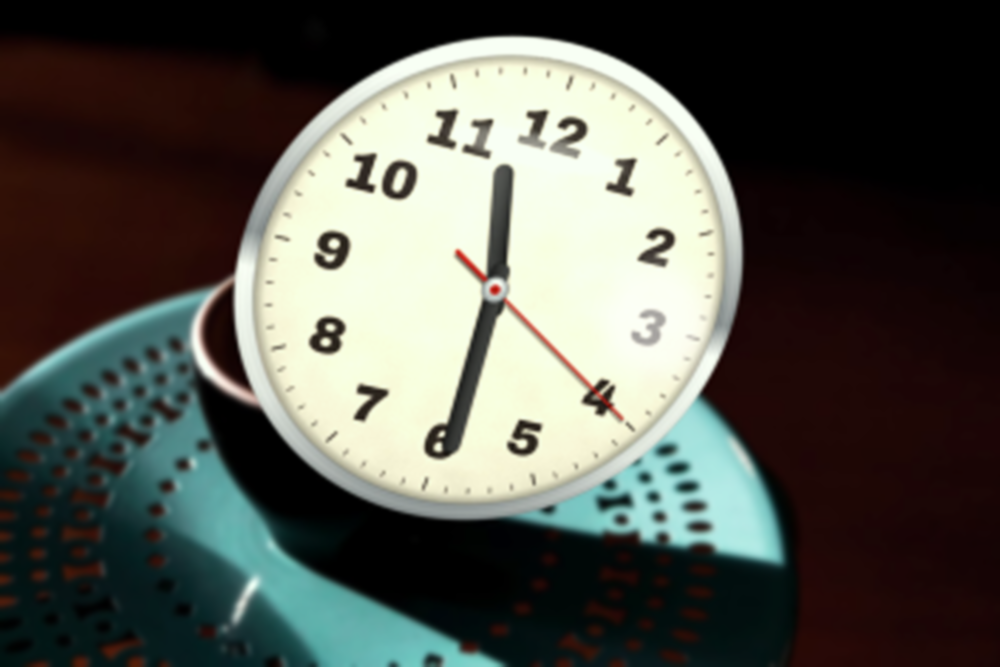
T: 11 h 29 min 20 s
